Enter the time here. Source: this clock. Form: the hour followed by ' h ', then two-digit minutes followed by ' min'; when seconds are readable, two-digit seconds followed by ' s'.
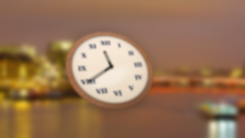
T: 11 h 40 min
